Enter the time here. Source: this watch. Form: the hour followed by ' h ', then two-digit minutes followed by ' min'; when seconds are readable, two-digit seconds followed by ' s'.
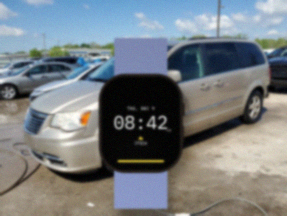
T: 8 h 42 min
